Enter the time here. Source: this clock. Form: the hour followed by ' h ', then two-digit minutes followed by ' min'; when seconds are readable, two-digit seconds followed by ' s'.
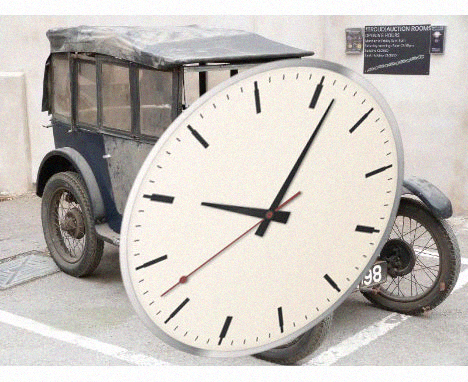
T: 9 h 01 min 37 s
